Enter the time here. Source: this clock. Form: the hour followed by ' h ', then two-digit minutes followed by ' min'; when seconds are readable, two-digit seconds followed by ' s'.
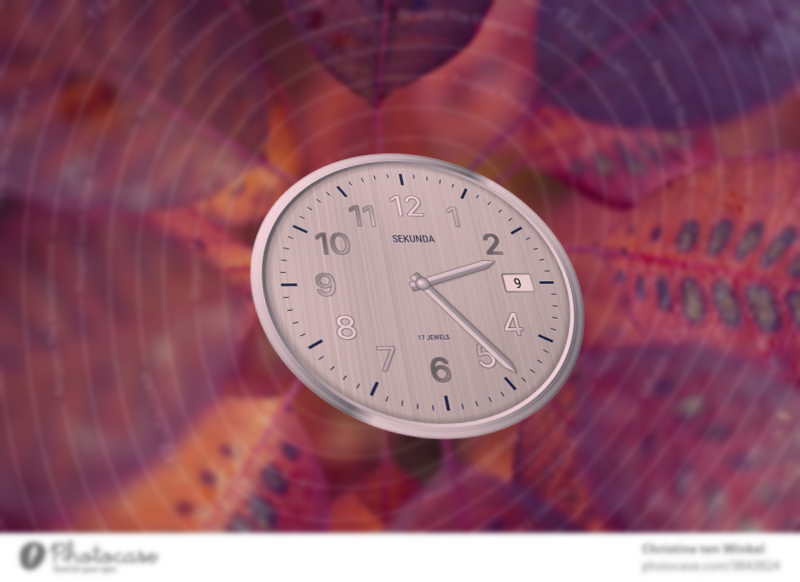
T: 2 h 24 min
